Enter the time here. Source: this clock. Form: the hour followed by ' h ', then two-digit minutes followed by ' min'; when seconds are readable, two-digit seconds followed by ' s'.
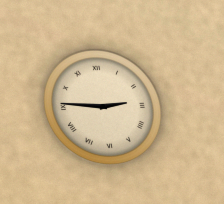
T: 2 h 46 min
